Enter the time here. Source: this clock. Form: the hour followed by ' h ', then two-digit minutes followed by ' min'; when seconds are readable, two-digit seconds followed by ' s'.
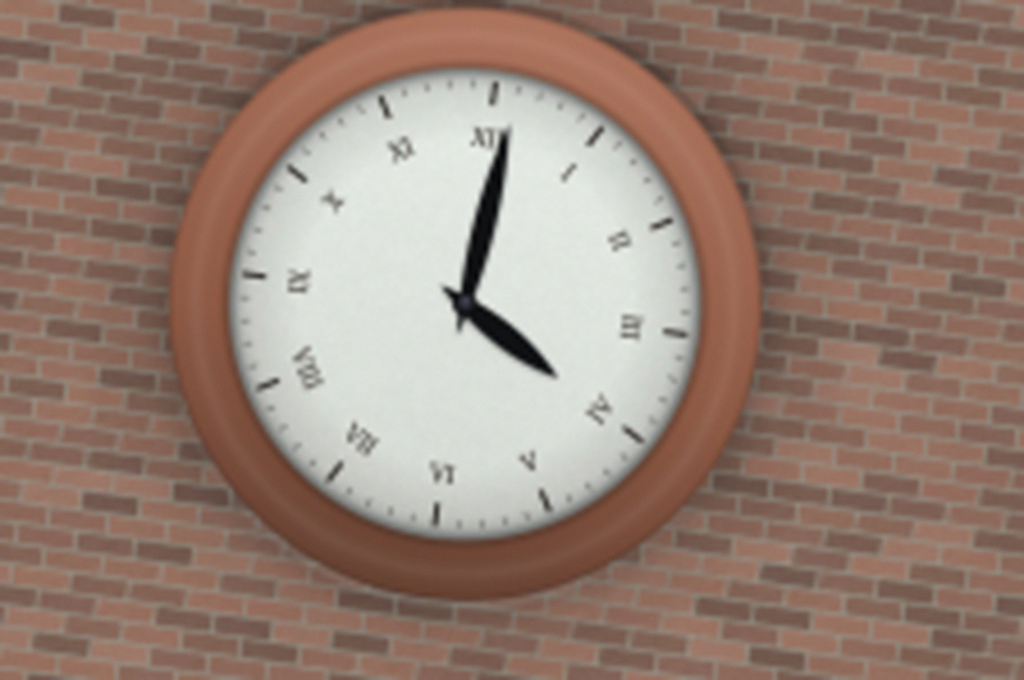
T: 4 h 01 min
